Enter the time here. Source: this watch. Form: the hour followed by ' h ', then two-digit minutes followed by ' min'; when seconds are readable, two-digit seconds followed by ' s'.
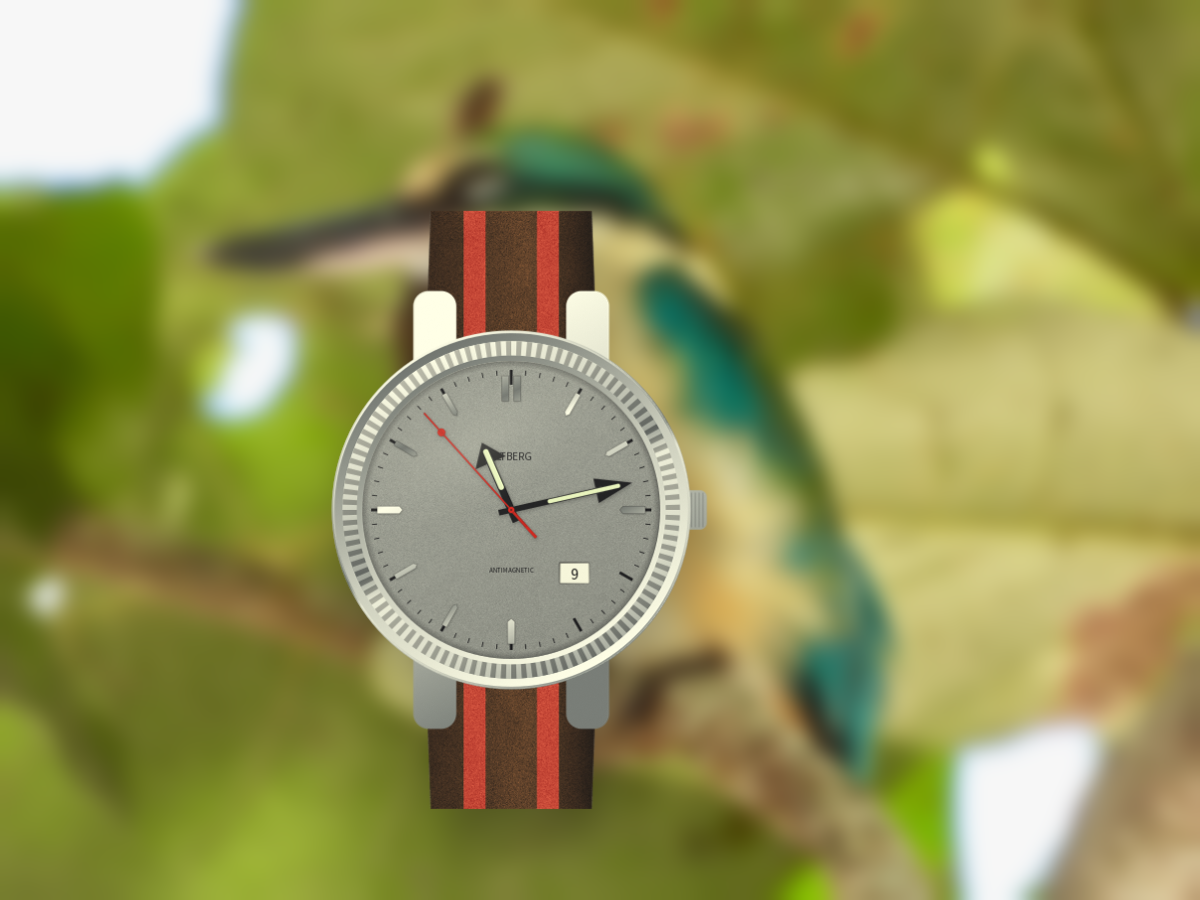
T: 11 h 12 min 53 s
